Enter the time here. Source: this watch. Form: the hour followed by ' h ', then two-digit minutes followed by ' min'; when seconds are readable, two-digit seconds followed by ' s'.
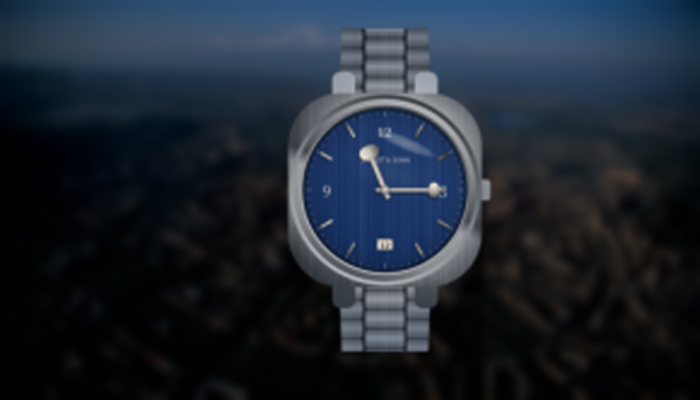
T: 11 h 15 min
